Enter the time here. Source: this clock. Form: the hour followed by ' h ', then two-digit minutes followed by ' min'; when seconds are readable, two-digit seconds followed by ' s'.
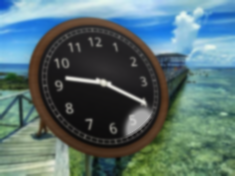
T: 9 h 20 min
